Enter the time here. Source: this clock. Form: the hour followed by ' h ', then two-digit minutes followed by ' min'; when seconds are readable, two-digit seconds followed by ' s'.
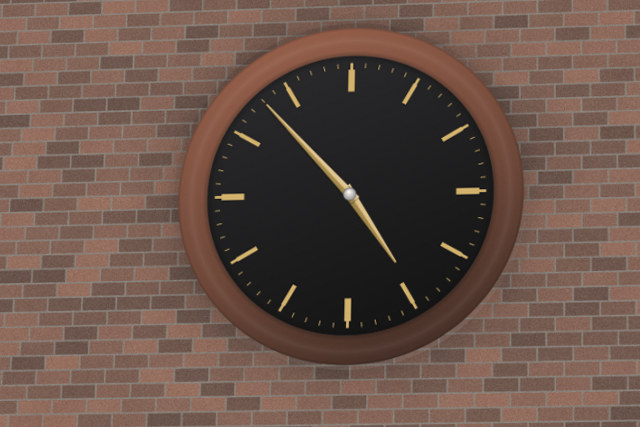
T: 4 h 53 min
